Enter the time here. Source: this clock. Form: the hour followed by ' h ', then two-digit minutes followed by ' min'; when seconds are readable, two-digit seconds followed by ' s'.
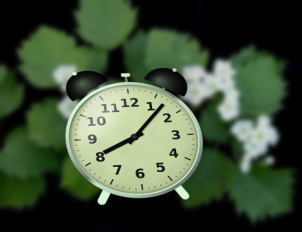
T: 8 h 07 min
